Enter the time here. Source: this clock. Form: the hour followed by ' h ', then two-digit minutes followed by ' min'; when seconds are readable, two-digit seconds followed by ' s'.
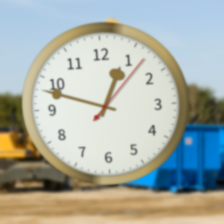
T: 12 h 48 min 07 s
